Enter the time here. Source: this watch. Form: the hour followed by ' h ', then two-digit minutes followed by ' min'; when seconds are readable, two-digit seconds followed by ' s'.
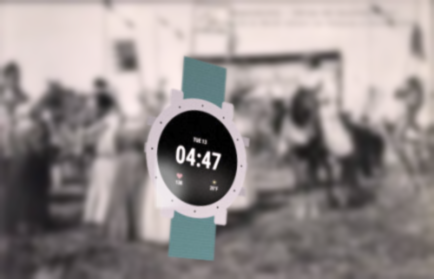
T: 4 h 47 min
